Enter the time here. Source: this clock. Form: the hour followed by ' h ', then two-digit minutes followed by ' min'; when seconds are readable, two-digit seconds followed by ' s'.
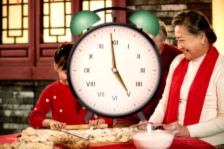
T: 4 h 59 min
